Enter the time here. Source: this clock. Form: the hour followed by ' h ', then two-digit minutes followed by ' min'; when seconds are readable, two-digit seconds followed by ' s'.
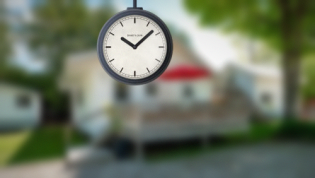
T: 10 h 08 min
